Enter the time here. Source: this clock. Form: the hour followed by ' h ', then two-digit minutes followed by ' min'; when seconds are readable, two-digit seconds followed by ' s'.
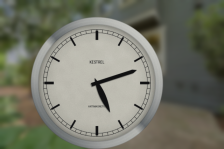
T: 5 h 12 min
